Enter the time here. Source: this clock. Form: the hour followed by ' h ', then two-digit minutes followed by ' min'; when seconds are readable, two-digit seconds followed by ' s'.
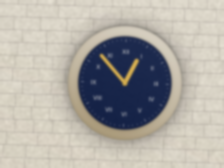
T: 12 h 53 min
